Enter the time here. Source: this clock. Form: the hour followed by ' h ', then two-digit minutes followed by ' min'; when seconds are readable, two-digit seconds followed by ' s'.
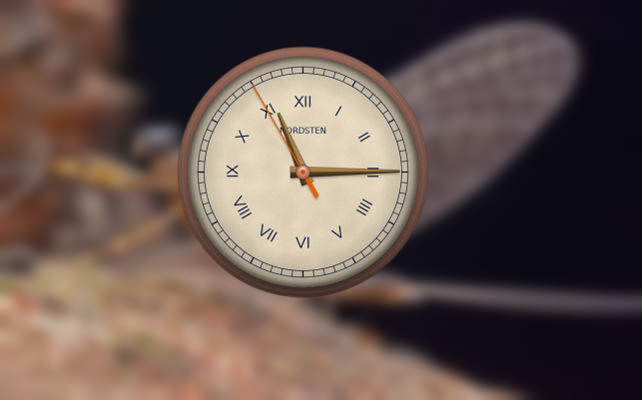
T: 11 h 14 min 55 s
